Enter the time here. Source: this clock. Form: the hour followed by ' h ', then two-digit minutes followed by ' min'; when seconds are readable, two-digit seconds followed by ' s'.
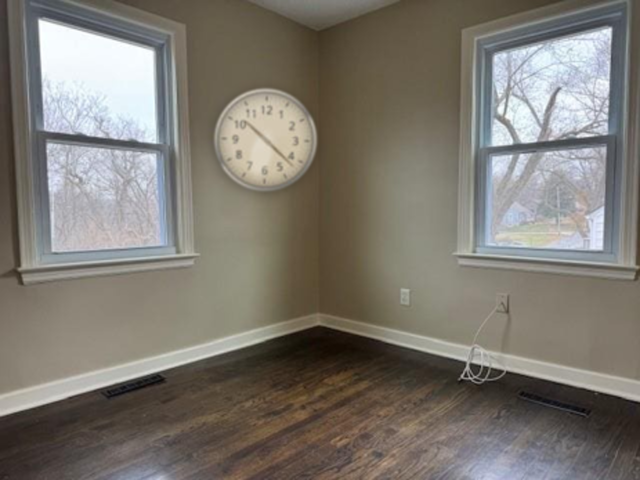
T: 10 h 22 min
